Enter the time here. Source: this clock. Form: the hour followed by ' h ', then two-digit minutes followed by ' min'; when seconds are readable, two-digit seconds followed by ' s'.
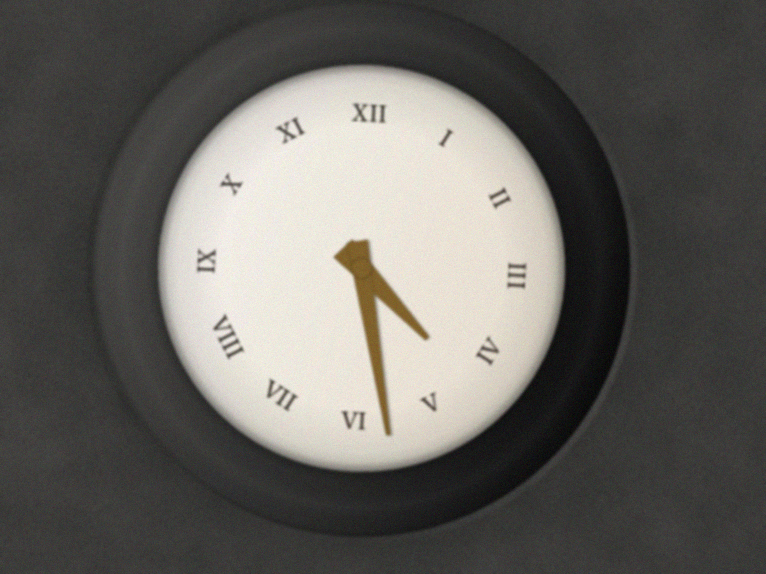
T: 4 h 28 min
